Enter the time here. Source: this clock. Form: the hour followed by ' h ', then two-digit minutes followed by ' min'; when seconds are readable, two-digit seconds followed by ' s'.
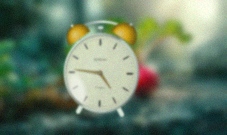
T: 4 h 46 min
